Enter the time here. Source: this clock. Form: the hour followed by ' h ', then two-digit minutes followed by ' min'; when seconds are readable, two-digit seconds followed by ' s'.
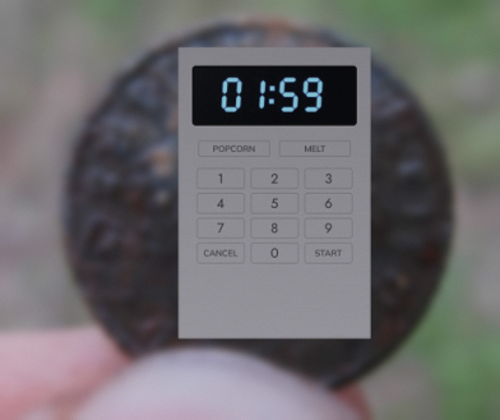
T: 1 h 59 min
